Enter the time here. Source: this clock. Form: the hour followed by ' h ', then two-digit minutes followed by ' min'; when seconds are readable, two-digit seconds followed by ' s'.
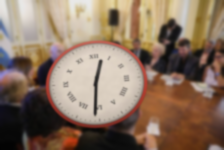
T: 12 h 31 min
